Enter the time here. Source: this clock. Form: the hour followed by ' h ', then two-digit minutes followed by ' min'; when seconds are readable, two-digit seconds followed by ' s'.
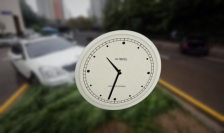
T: 10 h 32 min
